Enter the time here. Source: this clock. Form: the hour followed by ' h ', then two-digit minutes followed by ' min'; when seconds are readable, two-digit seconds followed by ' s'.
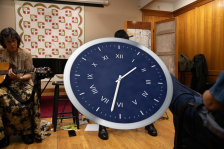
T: 1 h 32 min
